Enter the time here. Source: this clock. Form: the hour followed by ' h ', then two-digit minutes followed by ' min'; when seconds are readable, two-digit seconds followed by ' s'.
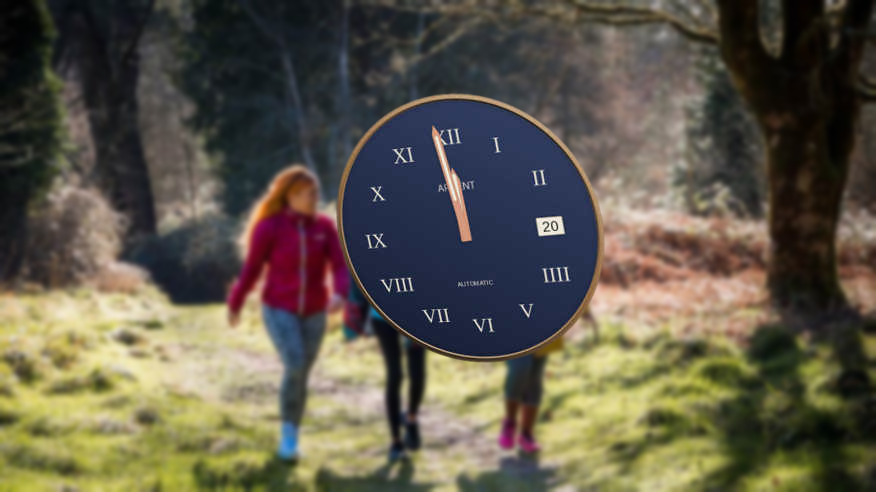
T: 11 h 59 min
